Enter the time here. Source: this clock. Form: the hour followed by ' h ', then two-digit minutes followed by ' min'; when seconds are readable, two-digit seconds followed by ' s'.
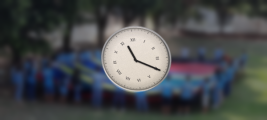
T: 11 h 20 min
